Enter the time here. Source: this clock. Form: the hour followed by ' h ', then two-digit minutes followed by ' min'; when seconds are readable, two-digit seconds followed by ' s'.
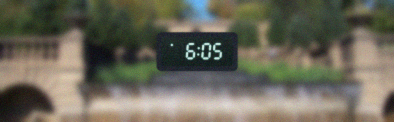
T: 6 h 05 min
